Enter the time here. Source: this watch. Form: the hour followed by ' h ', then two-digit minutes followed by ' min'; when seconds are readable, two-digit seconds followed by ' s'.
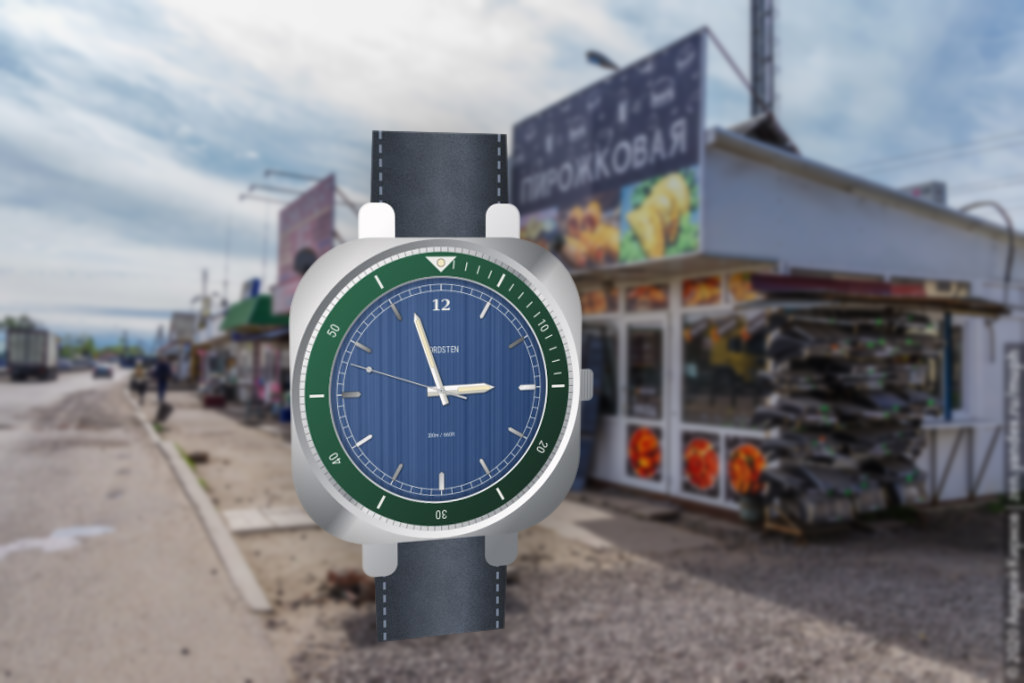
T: 2 h 56 min 48 s
